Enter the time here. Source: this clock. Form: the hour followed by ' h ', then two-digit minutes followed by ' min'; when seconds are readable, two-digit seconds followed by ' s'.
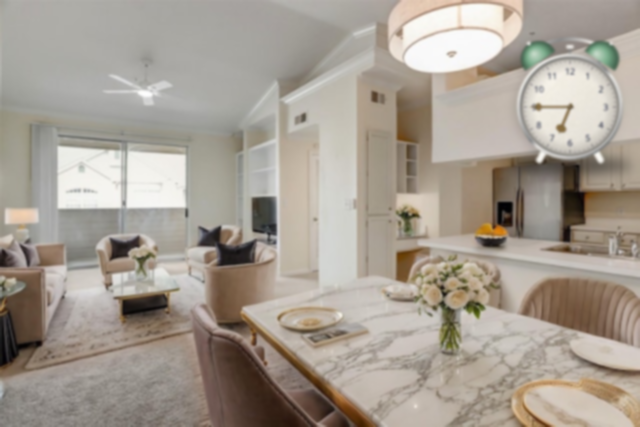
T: 6 h 45 min
